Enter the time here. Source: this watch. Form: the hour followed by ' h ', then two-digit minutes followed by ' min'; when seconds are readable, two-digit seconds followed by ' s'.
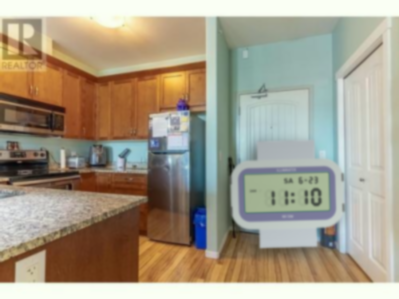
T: 11 h 10 min
